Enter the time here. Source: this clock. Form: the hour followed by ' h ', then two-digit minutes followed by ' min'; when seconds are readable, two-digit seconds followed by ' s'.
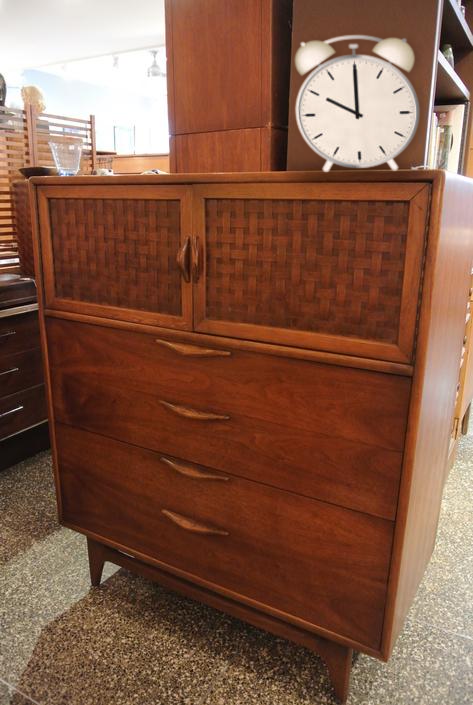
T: 10 h 00 min
